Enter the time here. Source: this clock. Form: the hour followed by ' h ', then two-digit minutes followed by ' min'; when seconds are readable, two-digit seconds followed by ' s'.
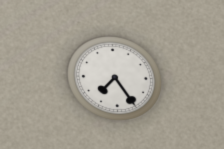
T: 7 h 25 min
